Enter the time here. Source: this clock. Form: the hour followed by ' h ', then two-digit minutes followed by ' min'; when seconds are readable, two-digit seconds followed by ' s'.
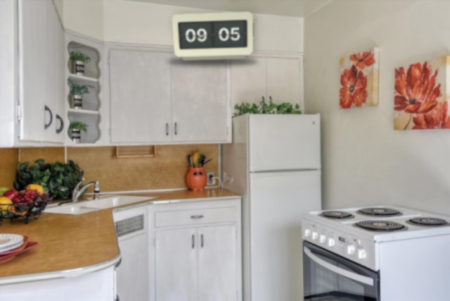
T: 9 h 05 min
